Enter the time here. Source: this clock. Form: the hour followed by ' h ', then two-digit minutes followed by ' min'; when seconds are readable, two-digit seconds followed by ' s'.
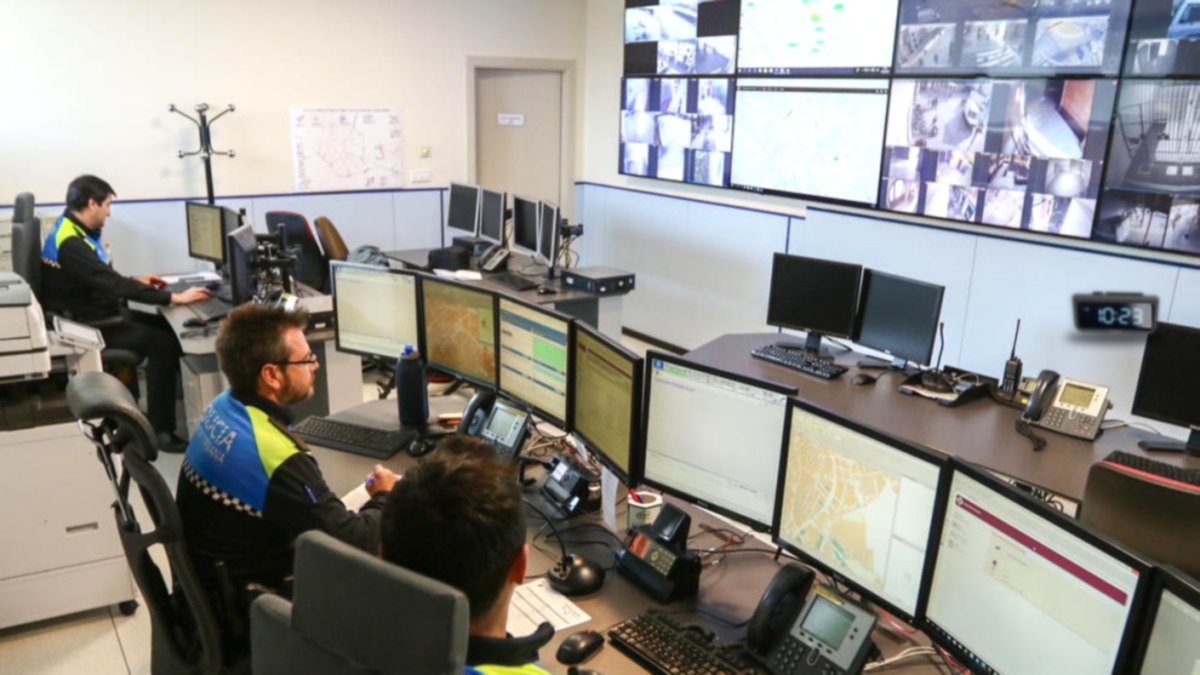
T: 10 h 23 min
